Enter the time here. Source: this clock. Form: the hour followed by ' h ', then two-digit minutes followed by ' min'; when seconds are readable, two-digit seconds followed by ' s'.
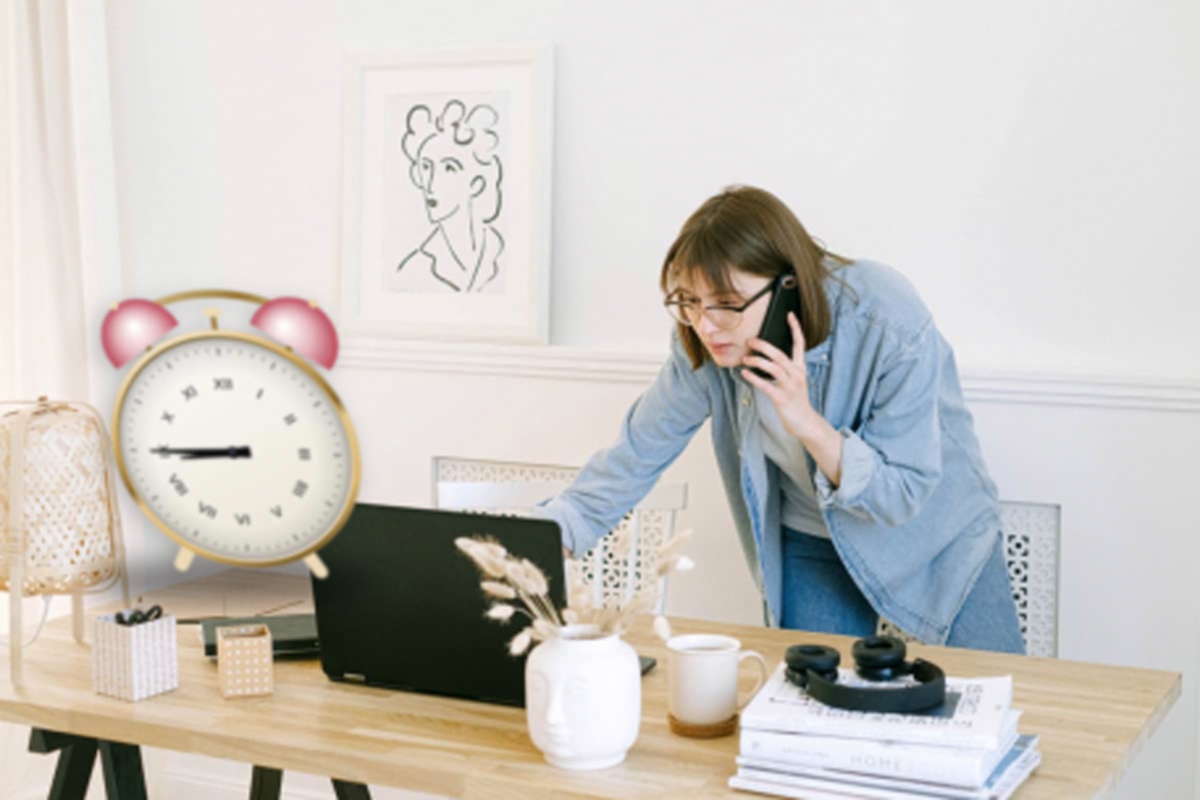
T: 8 h 45 min
